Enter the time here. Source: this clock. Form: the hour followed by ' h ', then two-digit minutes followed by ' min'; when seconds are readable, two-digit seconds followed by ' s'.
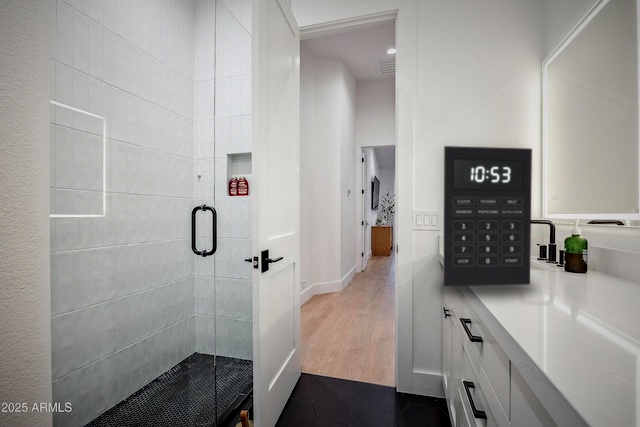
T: 10 h 53 min
